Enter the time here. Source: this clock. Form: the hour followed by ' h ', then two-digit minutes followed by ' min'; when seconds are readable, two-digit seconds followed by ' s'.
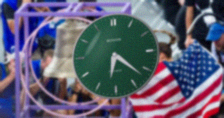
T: 6 h 22 min
